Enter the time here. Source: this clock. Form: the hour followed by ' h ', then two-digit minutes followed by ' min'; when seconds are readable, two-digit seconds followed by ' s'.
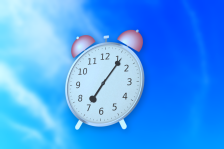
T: 7 h 06 min
